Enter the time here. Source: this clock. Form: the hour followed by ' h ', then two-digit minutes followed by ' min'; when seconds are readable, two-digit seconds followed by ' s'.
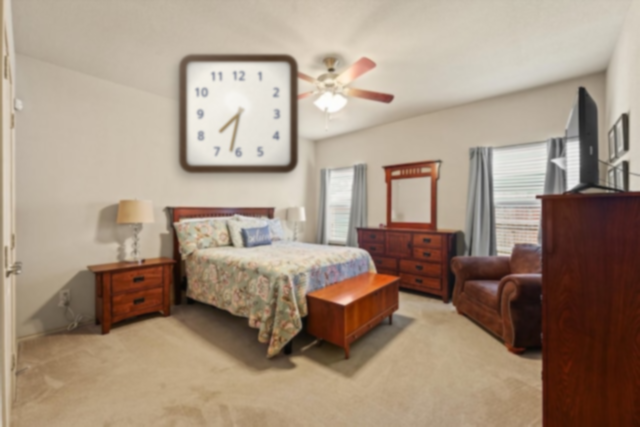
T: 7 h 32 min
